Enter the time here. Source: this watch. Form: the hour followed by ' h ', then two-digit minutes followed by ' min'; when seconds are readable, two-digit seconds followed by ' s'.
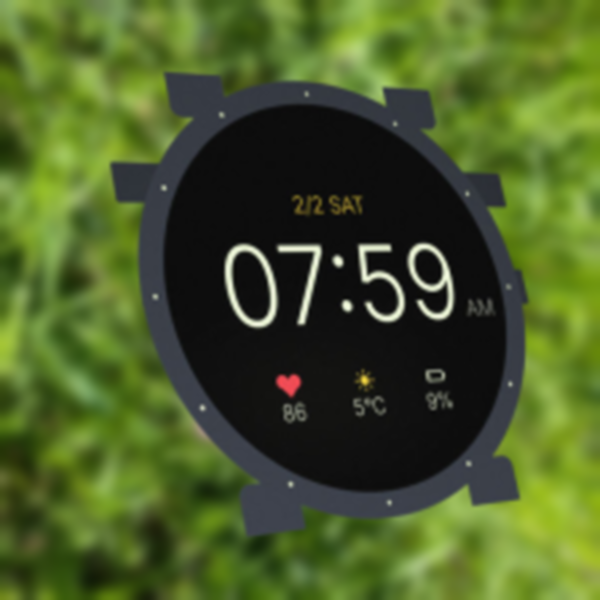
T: 7 h 59 min
